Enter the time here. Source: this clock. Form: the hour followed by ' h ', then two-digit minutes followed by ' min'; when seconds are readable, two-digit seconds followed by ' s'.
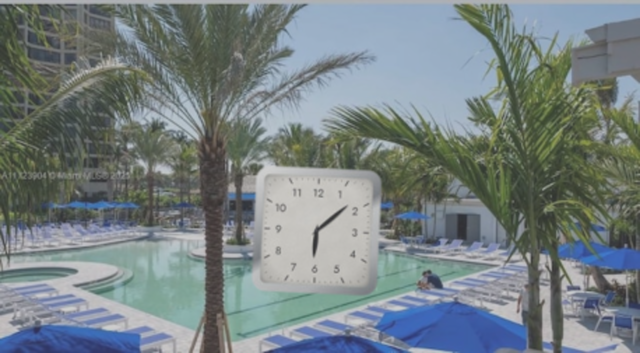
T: 6 h 08 min
